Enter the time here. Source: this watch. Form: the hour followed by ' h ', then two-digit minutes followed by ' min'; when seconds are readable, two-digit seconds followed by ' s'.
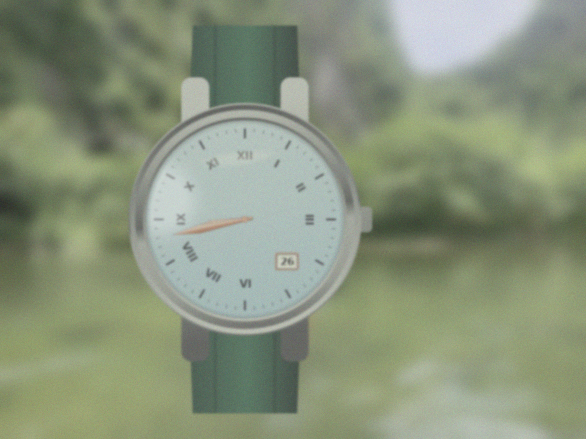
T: 8 h 43 min
